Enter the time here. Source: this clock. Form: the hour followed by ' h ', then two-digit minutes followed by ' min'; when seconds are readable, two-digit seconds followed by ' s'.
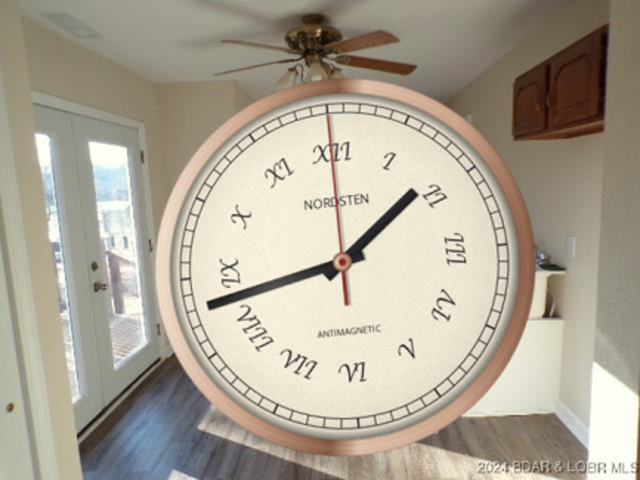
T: 1 h 43 min 00 s
